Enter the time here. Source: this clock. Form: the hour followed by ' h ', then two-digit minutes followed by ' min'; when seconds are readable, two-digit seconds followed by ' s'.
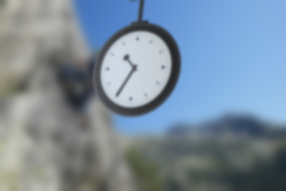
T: 10 h 35 min
